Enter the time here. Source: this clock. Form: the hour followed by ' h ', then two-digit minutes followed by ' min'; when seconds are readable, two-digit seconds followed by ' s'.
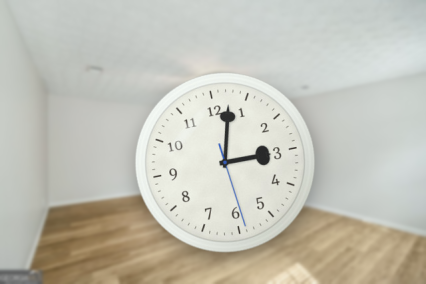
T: 3 h 02 min 29 s
